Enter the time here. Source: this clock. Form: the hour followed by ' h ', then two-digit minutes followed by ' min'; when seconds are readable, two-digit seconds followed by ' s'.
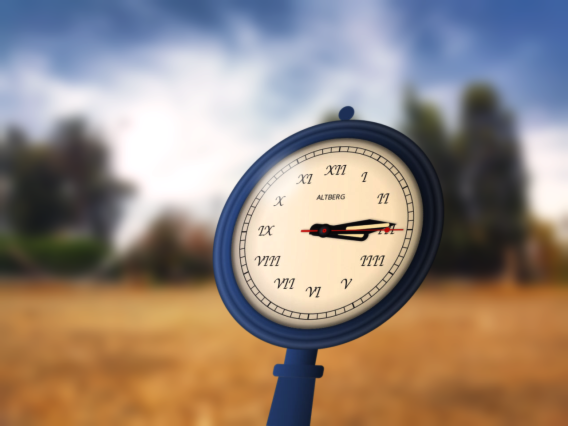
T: 3 h 14 min 15 s
